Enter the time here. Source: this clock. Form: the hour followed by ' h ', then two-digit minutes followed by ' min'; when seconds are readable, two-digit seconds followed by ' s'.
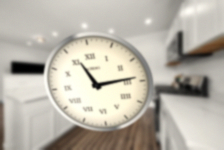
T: 11 h 14 min
